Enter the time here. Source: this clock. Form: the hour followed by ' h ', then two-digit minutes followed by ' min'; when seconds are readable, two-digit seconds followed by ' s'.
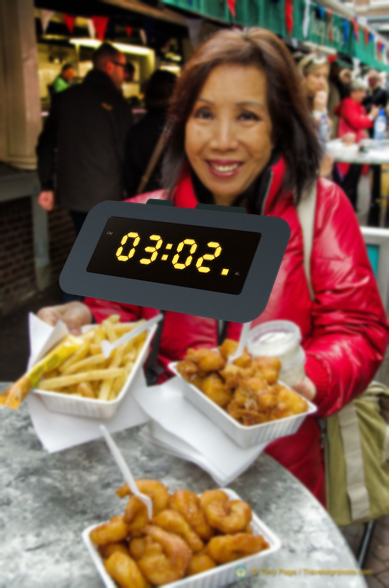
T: 3 h 02 min
